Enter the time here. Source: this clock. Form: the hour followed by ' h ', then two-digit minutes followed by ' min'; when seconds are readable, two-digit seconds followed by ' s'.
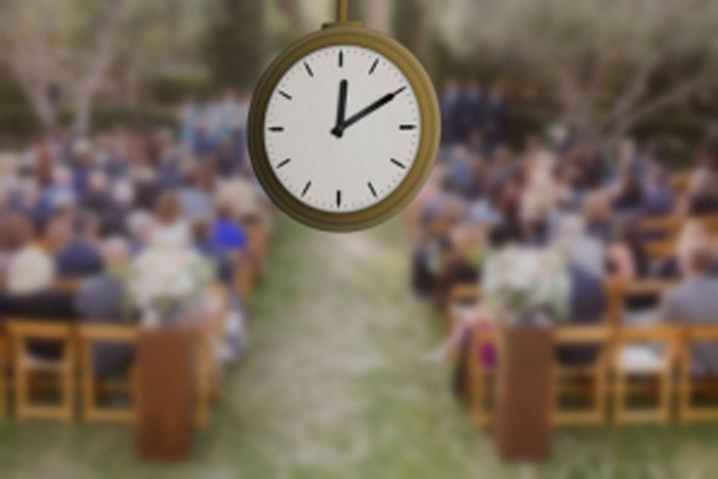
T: 12 h 10 min
